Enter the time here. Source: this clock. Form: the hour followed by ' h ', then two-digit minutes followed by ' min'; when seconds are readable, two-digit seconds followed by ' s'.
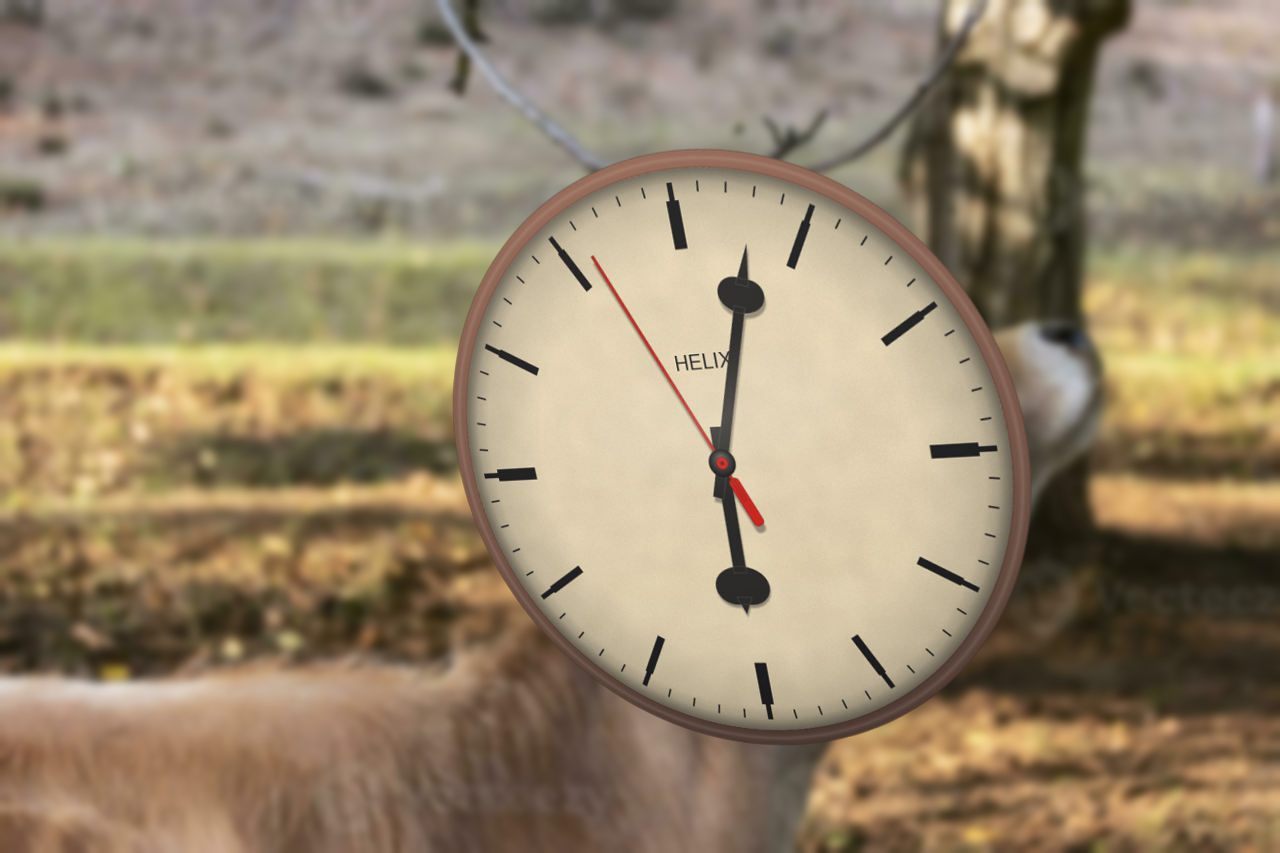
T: 6 h 02 min 56 s
